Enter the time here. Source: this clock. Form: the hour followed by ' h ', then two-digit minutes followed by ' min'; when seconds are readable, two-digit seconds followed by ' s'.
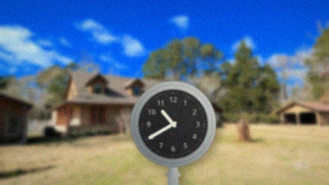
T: 10 h 40 min
